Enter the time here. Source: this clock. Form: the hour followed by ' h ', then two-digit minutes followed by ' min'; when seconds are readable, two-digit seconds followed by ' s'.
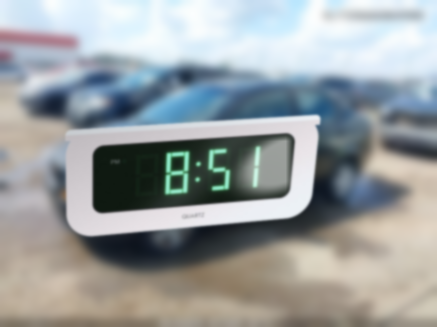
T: 8 h 51 min
